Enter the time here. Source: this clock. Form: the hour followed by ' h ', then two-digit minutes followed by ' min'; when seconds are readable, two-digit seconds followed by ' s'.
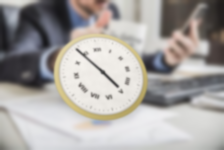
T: 4 h 54 min
